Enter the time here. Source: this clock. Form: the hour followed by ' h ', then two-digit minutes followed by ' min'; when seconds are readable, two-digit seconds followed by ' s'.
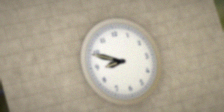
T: 8 h 49 min
